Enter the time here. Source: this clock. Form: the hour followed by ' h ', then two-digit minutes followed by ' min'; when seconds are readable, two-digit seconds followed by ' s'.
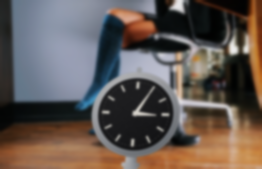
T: 3 h 05 min
